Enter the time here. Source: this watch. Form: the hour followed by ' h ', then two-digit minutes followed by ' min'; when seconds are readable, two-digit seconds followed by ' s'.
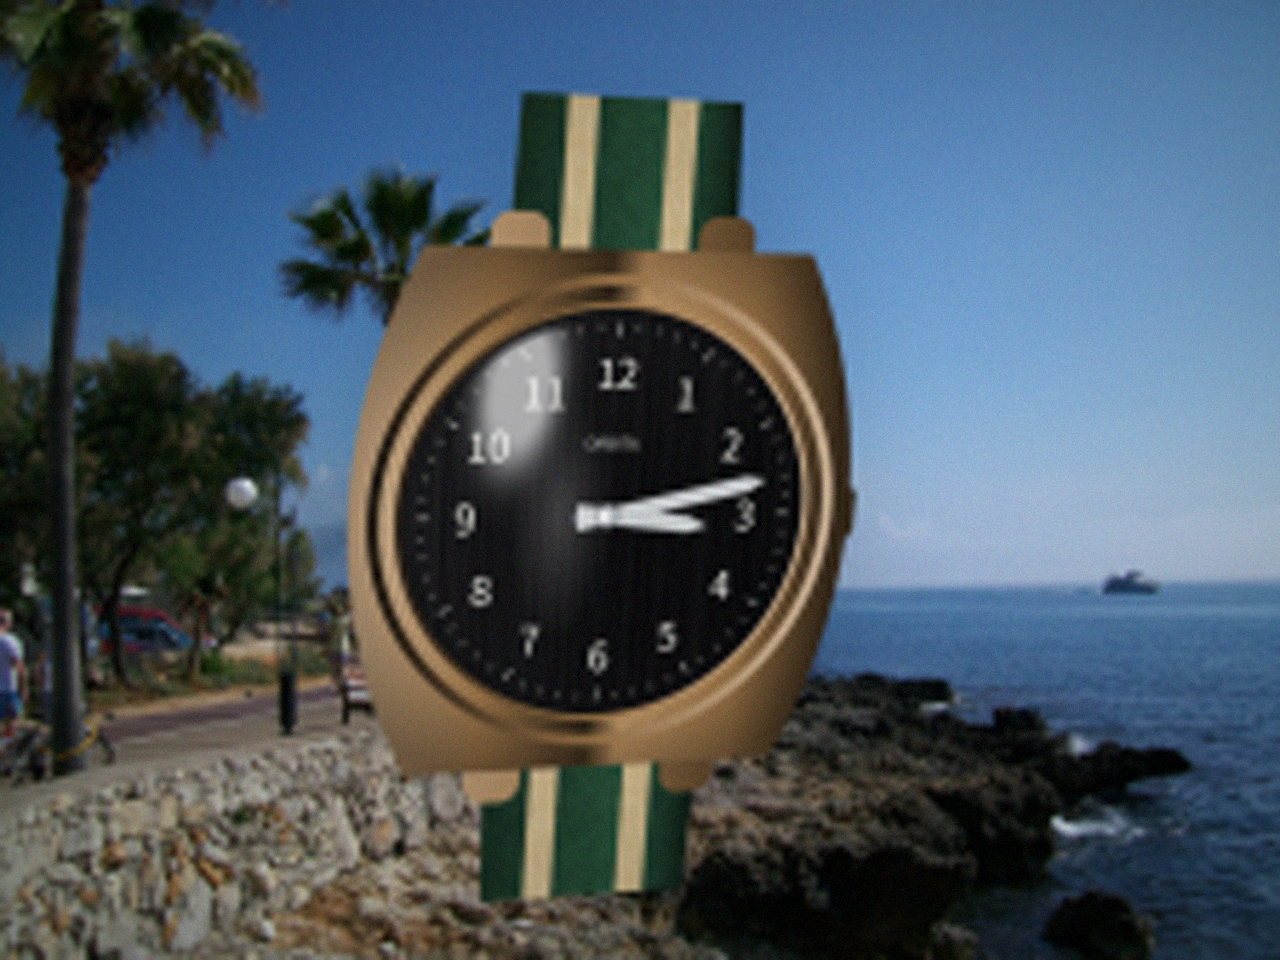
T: 3 h 13 min
